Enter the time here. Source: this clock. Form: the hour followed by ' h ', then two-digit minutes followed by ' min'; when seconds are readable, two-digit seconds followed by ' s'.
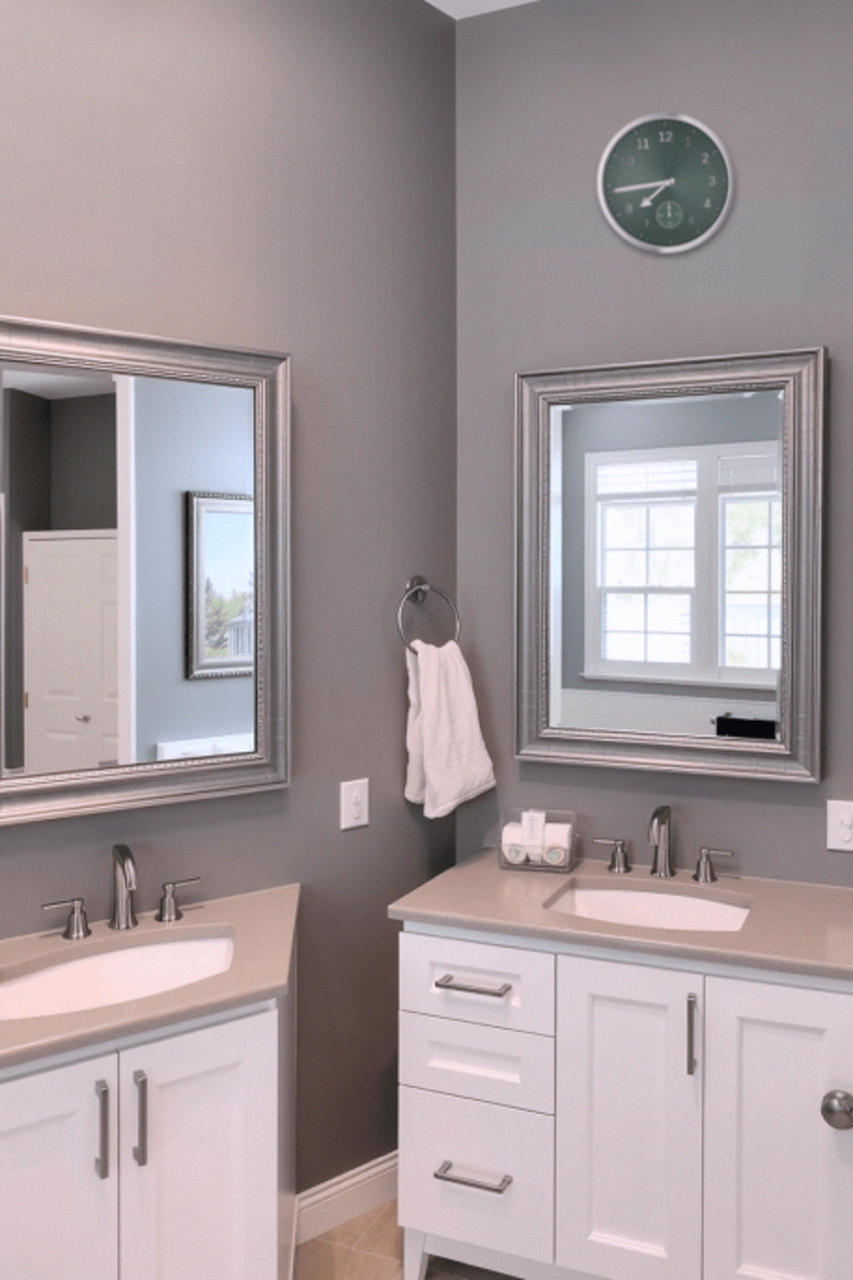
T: 7 h 44 min
